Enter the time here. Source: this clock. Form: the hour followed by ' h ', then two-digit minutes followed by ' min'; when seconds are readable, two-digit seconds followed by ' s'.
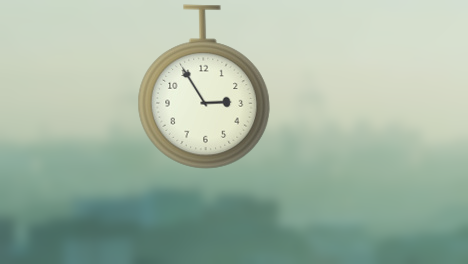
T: 2 h 55 min
